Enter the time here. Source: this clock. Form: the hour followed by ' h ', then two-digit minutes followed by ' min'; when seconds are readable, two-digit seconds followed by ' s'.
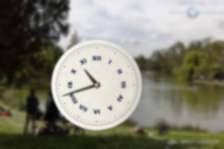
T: 10 h 42 min
